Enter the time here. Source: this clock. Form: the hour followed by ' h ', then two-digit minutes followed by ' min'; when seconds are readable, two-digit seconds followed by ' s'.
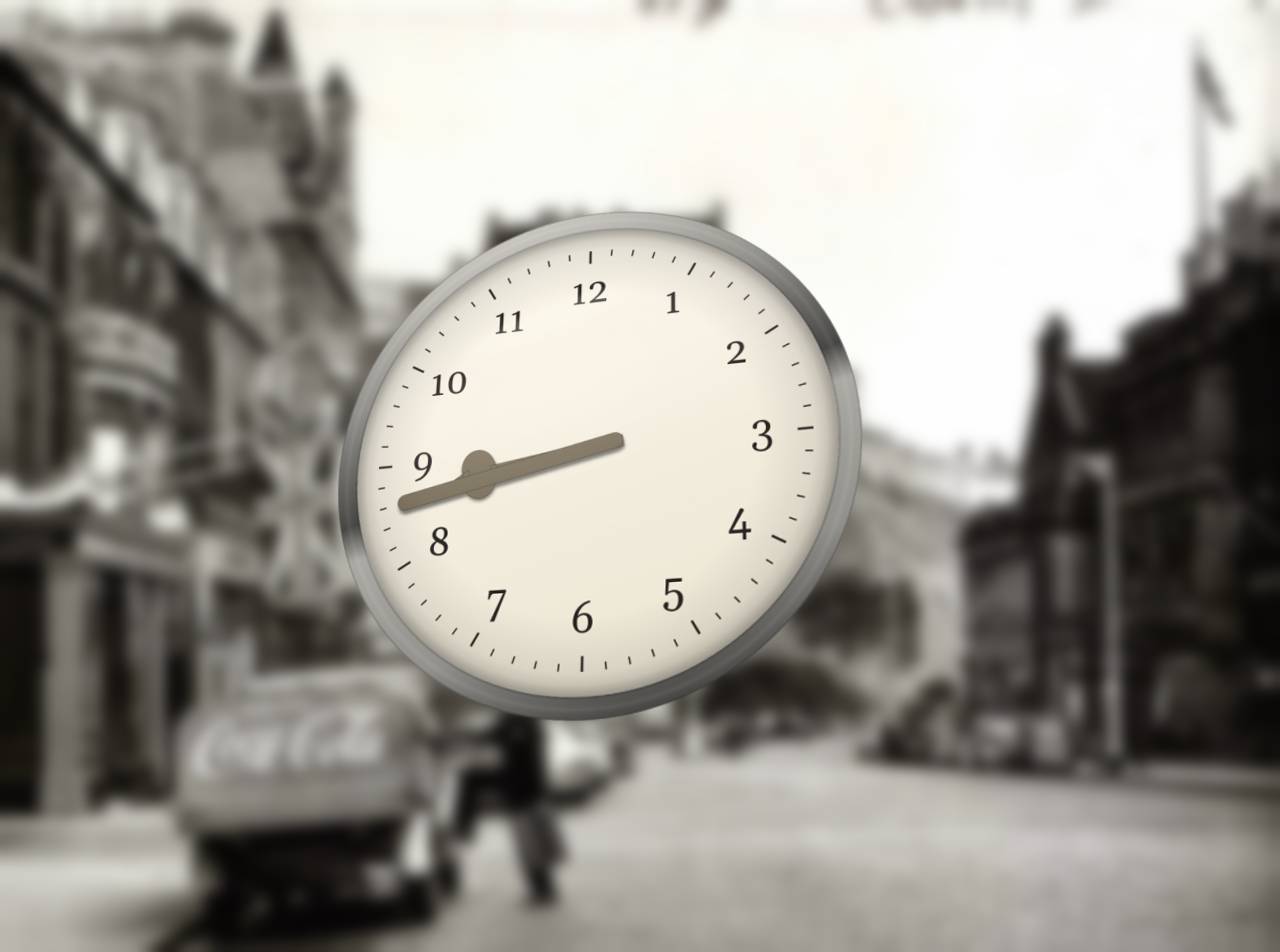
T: 8 h 43 min
